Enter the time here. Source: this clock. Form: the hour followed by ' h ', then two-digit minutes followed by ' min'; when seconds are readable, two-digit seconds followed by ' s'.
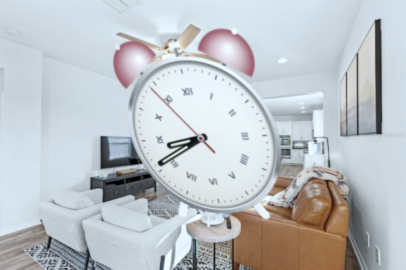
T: 8 h 40 min 54 s
